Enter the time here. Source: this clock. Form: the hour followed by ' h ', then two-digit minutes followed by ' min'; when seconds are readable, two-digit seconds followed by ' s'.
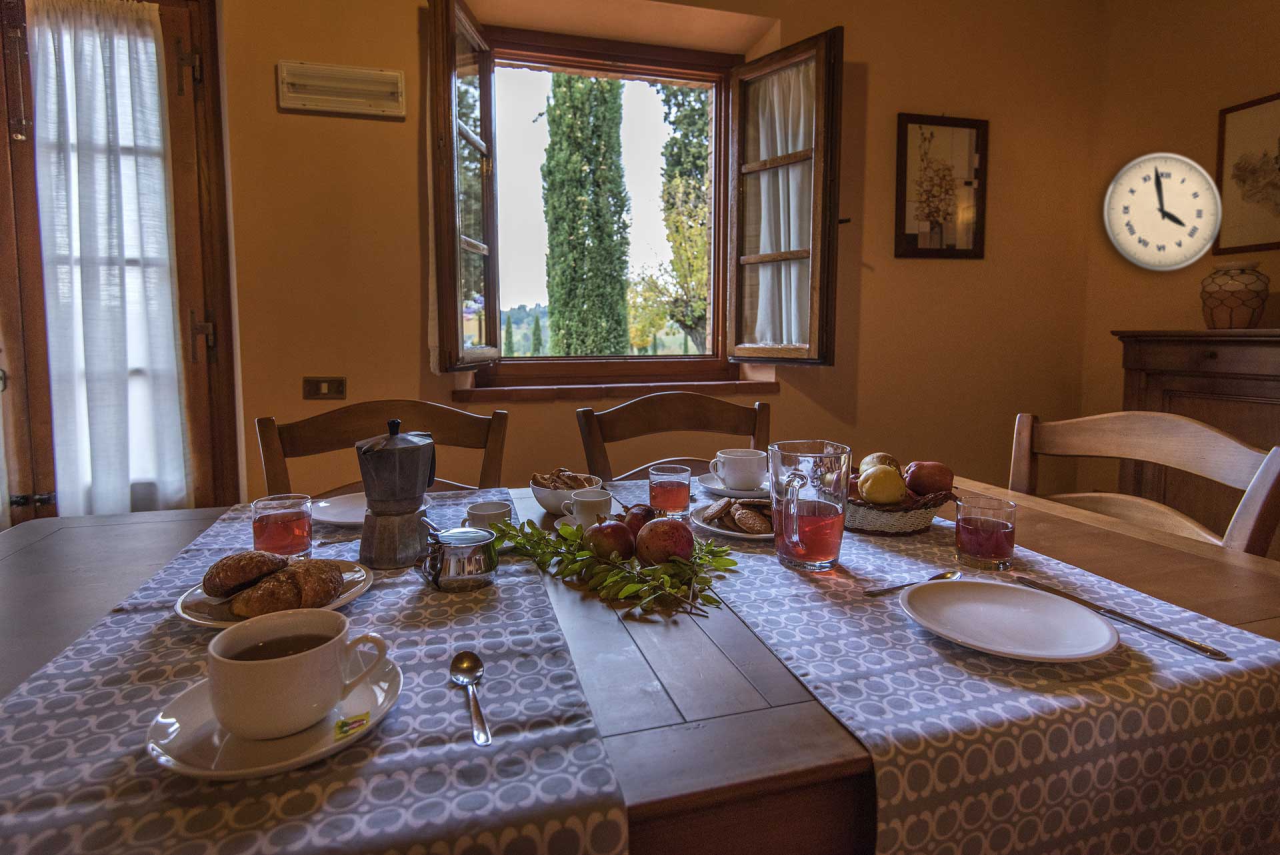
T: 3 h 58 min
